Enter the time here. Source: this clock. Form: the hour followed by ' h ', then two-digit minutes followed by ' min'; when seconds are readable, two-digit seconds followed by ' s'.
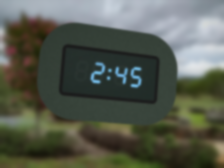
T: 2 h 45 min
